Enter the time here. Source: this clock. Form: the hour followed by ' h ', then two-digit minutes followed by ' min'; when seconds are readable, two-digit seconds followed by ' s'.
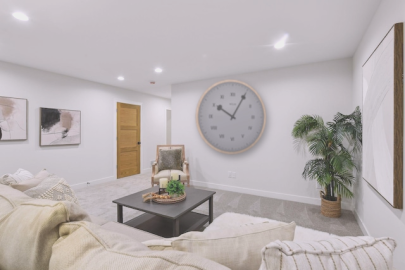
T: 10 h 05 min
